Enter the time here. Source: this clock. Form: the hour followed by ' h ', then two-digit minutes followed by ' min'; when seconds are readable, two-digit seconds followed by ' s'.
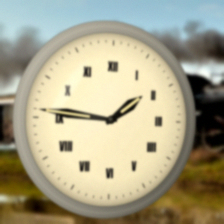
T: 1 h 46 min
